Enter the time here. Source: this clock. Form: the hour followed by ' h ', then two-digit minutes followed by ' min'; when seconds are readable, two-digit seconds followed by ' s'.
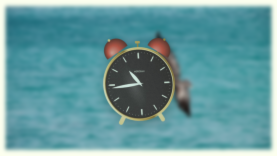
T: 10 h 44 min
